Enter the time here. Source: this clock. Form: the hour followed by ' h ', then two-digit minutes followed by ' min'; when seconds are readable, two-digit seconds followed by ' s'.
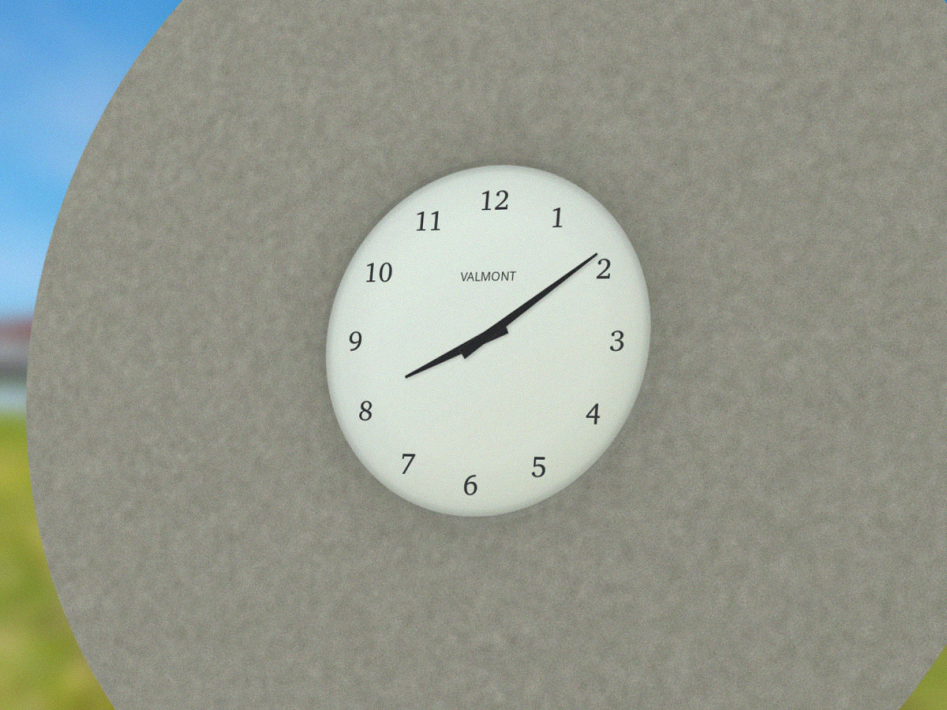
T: 8 h 09 min
